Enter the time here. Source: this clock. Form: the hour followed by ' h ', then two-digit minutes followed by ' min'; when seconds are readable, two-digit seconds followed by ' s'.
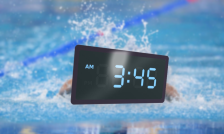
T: 3 h 45 min
